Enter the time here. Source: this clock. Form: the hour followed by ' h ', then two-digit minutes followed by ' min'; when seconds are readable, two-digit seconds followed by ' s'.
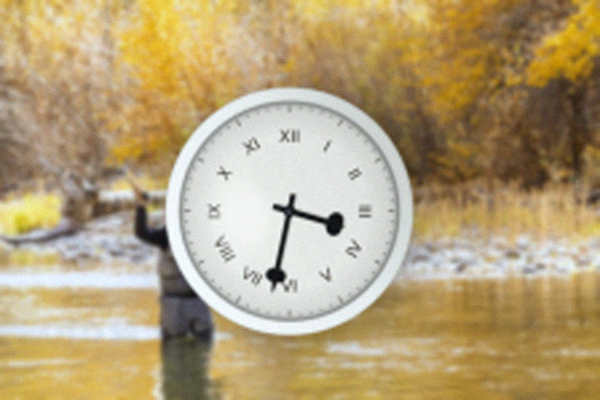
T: 3 h 32 min
